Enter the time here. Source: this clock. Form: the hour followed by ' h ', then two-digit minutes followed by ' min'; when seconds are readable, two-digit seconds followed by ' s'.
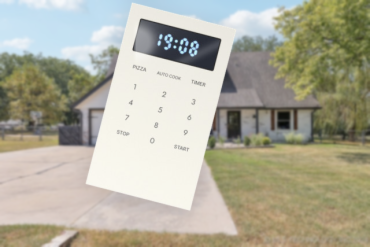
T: 19 h 08 min
